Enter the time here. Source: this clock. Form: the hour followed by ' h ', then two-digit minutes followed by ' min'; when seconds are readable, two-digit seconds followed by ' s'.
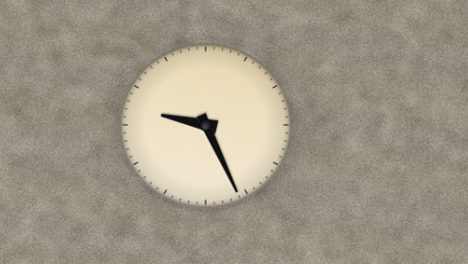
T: 9 h 26 min
